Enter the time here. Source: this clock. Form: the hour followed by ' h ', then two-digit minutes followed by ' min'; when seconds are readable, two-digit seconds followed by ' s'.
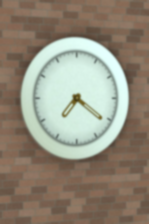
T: 7 h 21 min
